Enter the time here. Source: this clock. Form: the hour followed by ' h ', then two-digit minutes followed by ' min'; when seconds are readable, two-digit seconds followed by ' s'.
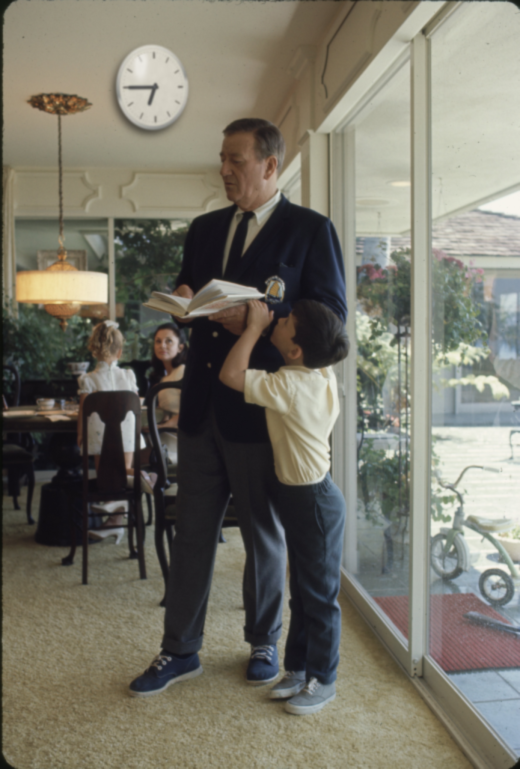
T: 6 h 45 min
